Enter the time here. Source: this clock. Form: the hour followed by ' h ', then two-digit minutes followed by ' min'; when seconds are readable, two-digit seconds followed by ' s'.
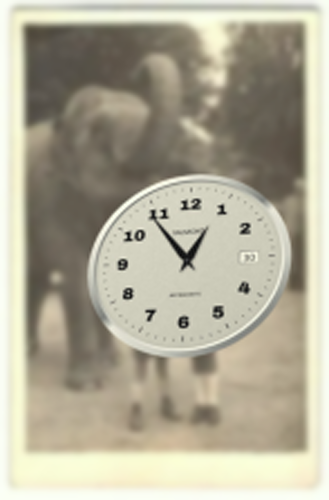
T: 12 h 54 min
